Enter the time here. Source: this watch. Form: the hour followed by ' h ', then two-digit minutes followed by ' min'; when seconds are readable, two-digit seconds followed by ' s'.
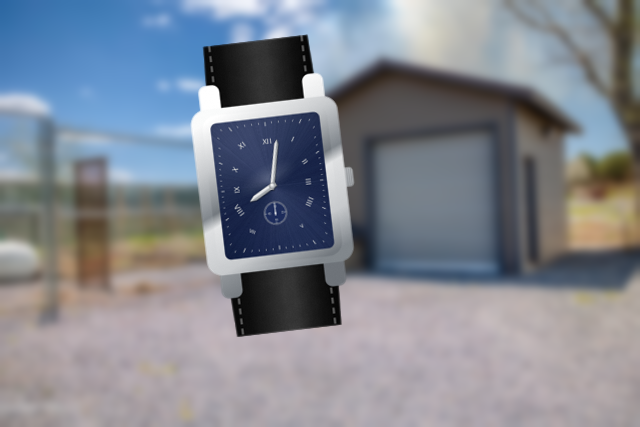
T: 8 h 02 min
